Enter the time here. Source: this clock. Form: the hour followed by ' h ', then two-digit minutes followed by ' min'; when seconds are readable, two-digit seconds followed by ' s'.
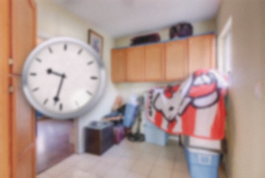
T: 9 h 32 min
